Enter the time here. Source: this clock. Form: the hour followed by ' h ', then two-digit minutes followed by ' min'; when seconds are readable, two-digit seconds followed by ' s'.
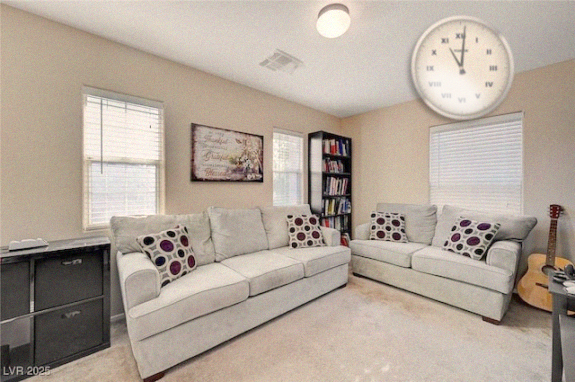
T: 11 h 01 min
